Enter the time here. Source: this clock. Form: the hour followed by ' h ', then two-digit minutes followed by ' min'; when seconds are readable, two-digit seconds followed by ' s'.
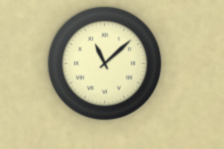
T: 11 h 08 min
